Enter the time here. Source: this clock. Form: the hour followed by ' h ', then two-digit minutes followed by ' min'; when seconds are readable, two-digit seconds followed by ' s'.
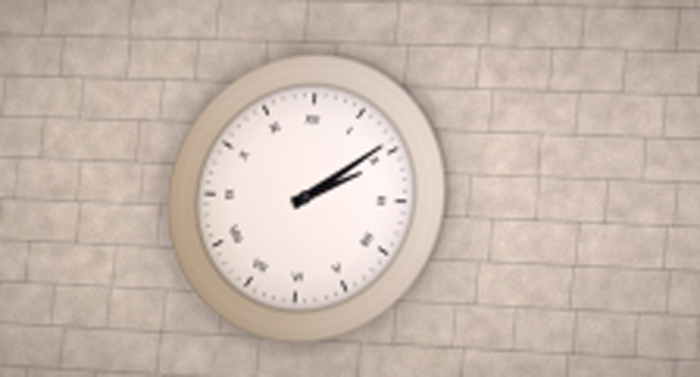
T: 2 h 09 min
